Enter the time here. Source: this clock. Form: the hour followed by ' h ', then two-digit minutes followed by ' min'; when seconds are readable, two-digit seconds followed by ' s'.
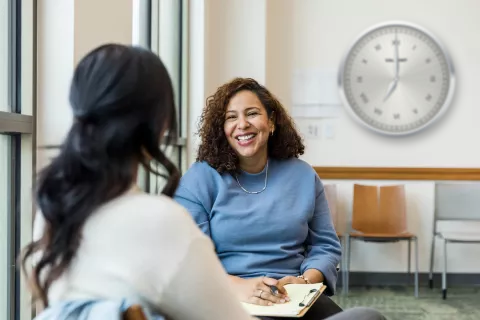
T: 7 h 00 min
